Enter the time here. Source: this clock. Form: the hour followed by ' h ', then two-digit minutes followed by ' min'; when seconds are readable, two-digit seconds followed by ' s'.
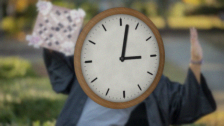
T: 3 h 02 min
